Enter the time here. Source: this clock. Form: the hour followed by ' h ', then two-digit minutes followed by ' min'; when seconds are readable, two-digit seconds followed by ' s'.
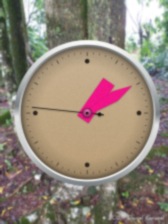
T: 1 h 09 min 46 s
